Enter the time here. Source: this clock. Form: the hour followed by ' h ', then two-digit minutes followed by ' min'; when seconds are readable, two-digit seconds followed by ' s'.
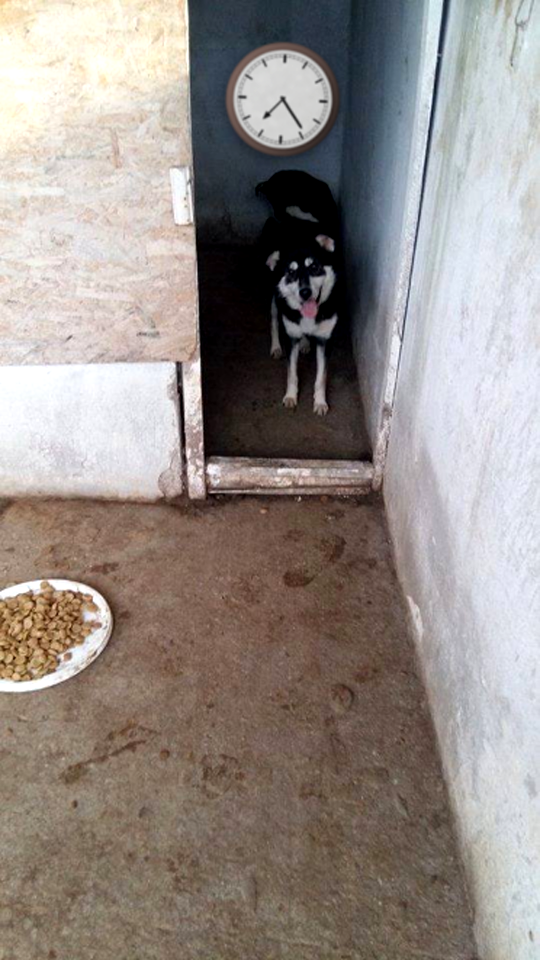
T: 7 h 24 min
